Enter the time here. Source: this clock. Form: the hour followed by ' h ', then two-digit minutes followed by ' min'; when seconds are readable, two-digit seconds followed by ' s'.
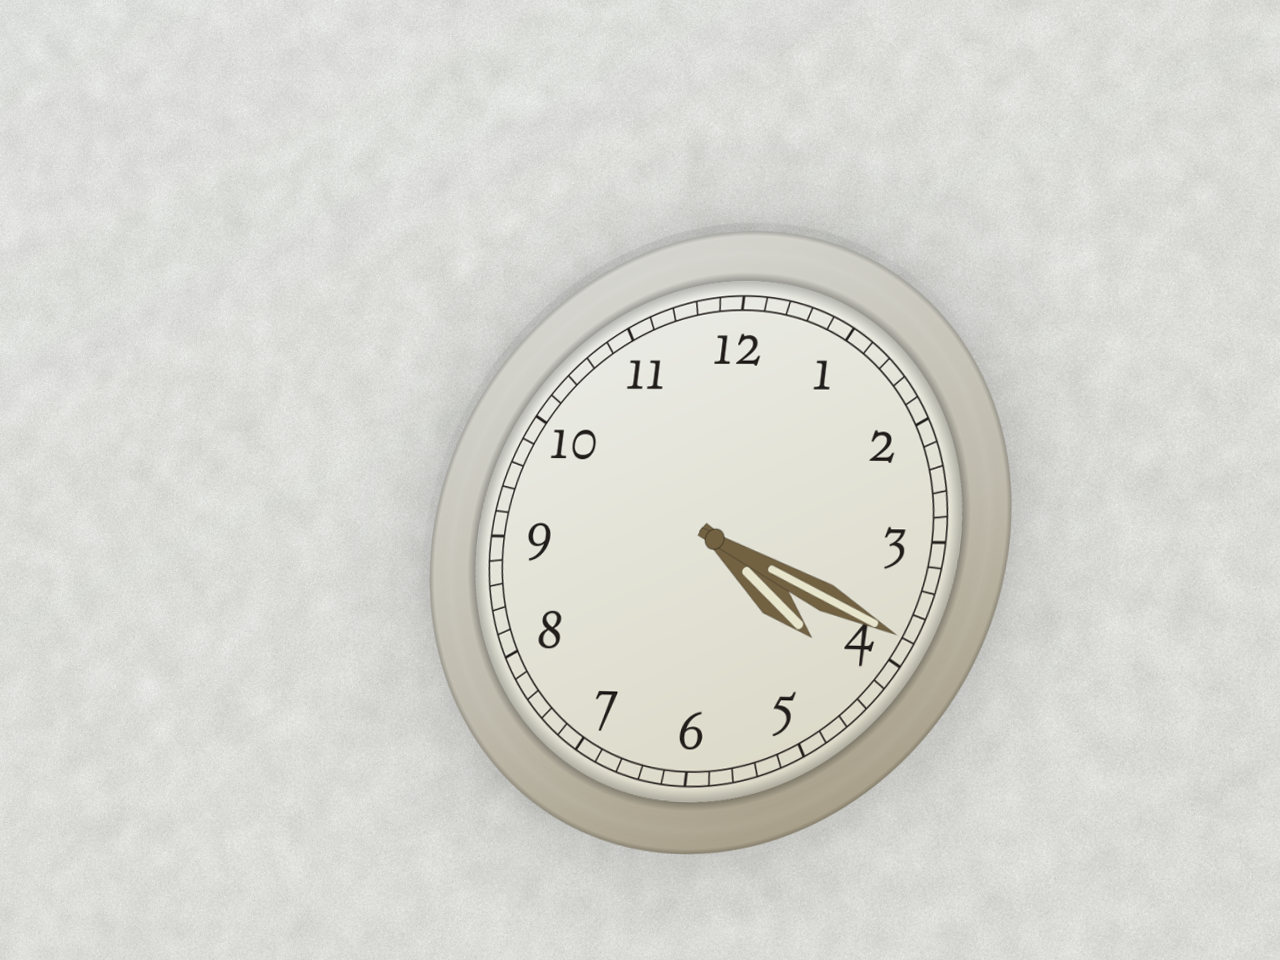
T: 4 h 19 min
